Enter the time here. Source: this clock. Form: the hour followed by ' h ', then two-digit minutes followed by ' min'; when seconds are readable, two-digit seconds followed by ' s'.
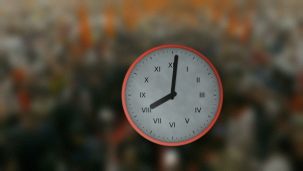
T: 8 h 01 min
